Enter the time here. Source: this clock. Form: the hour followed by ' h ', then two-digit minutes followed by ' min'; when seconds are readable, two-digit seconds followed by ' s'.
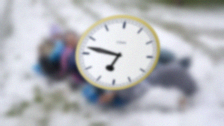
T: 6 h 47 min
